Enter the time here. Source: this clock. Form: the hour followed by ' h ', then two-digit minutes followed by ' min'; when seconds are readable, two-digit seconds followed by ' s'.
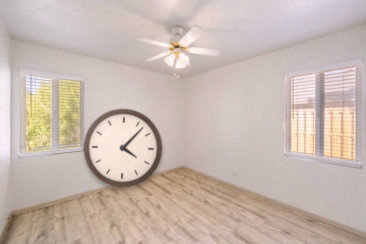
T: 4 h 07 min
